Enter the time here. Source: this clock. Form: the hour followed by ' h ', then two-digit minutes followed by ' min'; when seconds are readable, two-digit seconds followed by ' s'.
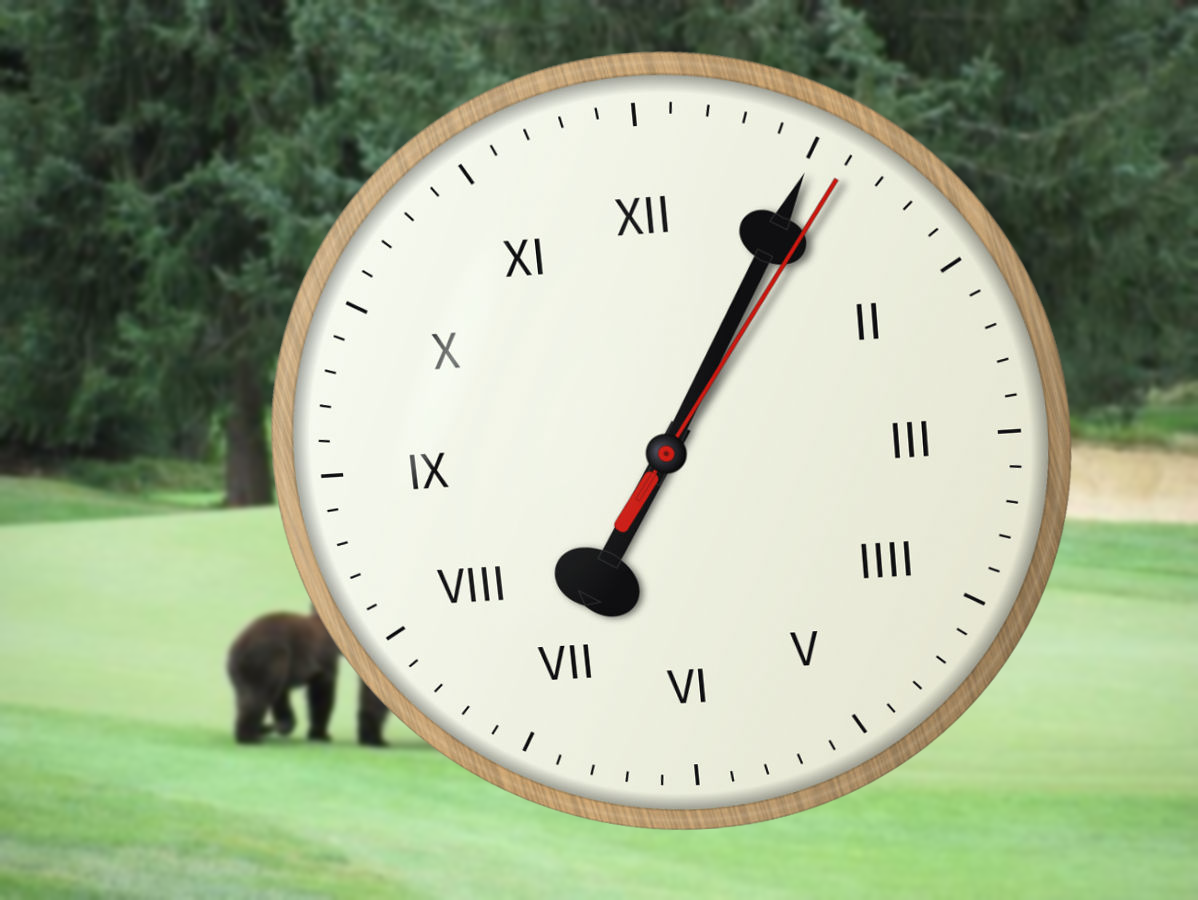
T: 7 h 05 min 06 s
